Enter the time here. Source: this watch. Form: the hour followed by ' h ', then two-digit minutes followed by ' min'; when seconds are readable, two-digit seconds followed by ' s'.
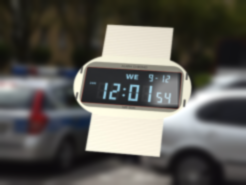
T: 12 h 01 min 54 s
